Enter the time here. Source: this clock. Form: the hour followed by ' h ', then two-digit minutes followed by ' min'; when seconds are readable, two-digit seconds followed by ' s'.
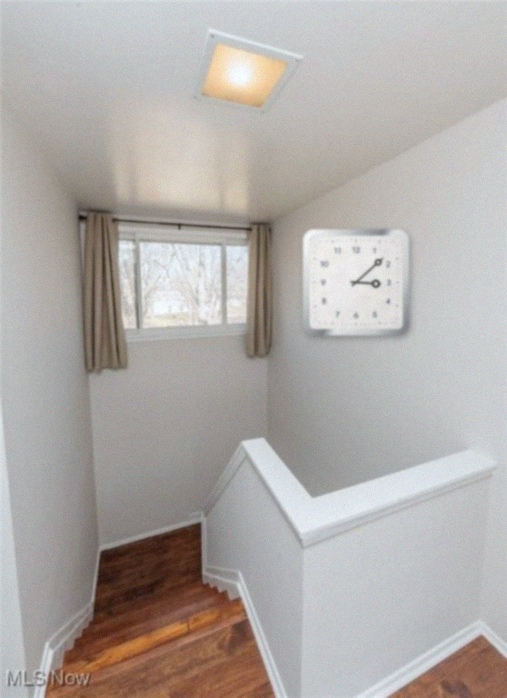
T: 3 h 08 min
